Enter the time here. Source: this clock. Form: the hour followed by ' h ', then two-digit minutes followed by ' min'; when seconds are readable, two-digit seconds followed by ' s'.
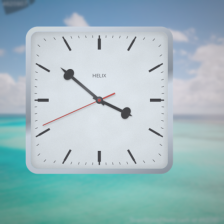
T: 3 h 51 min 41 s
